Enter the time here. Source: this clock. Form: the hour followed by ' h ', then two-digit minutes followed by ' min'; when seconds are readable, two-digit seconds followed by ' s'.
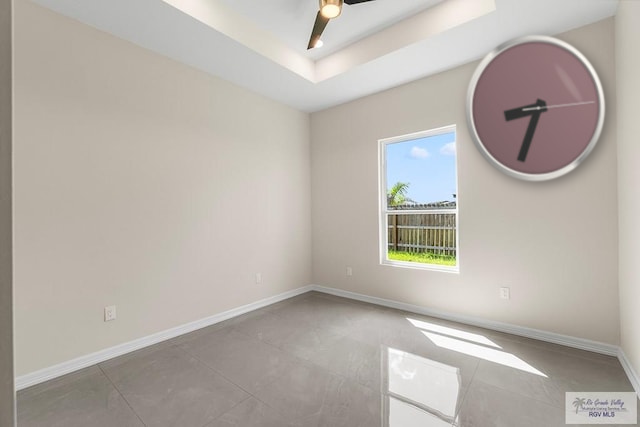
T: 8 h 33 min 14 s
